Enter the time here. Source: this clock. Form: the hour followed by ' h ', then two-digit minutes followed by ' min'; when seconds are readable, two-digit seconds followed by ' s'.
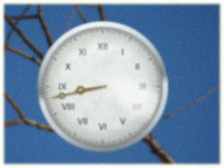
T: 8 h 43 min
